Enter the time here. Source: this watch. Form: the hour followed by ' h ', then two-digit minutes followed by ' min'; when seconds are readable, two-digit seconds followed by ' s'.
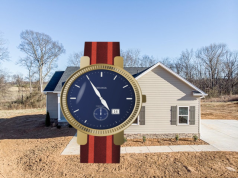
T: 4 h 55 min
